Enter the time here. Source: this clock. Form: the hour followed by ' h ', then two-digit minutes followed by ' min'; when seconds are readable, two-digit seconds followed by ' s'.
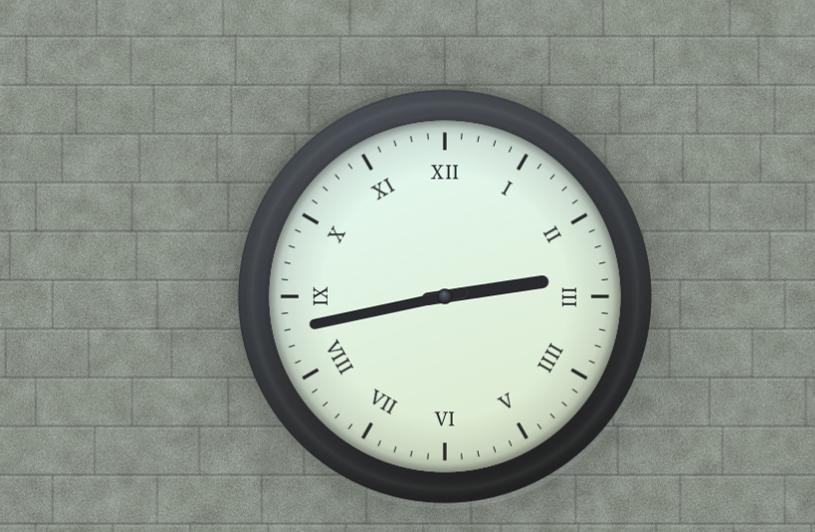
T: 2 h 43 min
